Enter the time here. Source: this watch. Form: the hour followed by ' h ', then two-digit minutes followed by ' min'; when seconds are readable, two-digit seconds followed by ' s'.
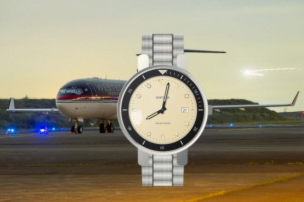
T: 8 h 02 min
